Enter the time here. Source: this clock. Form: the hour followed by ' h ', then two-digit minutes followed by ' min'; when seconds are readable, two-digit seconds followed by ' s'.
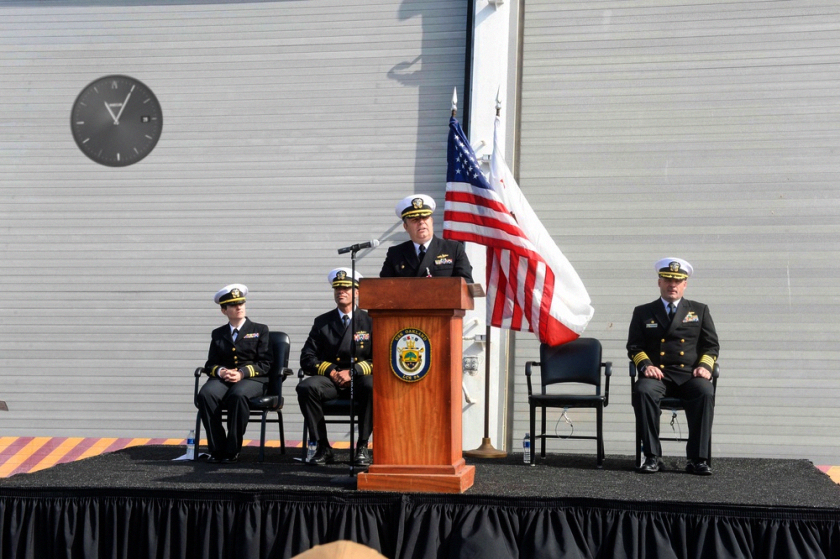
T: 11 h 05 min
